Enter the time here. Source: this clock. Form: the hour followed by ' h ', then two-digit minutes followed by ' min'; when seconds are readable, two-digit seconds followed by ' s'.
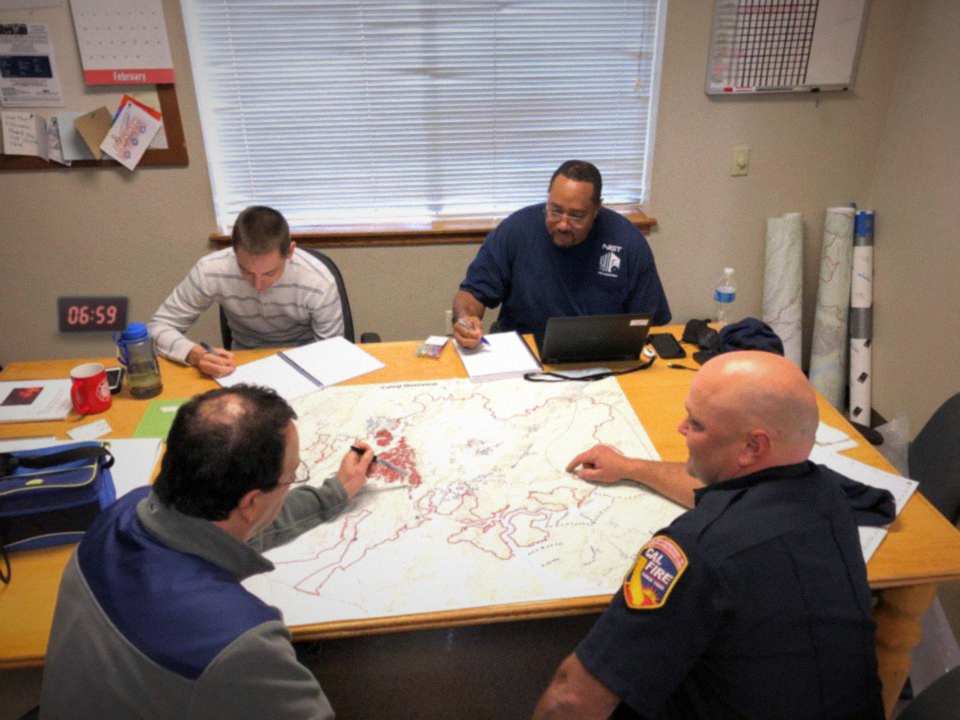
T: 6 h 59 min
